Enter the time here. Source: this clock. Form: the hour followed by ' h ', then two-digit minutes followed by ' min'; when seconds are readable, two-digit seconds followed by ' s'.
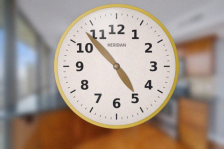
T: 4 h 53 min
